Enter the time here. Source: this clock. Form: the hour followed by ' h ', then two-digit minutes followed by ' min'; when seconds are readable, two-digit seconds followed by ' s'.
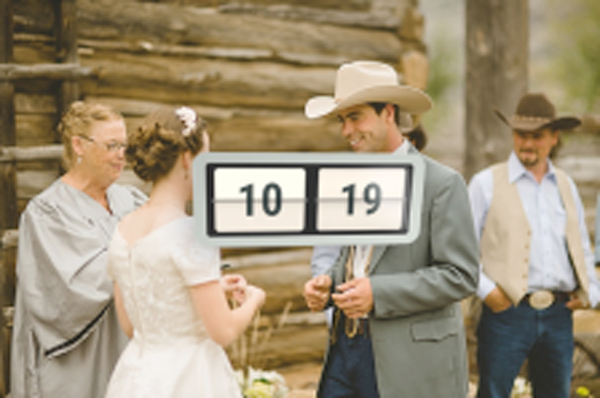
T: 10 h 19 min
